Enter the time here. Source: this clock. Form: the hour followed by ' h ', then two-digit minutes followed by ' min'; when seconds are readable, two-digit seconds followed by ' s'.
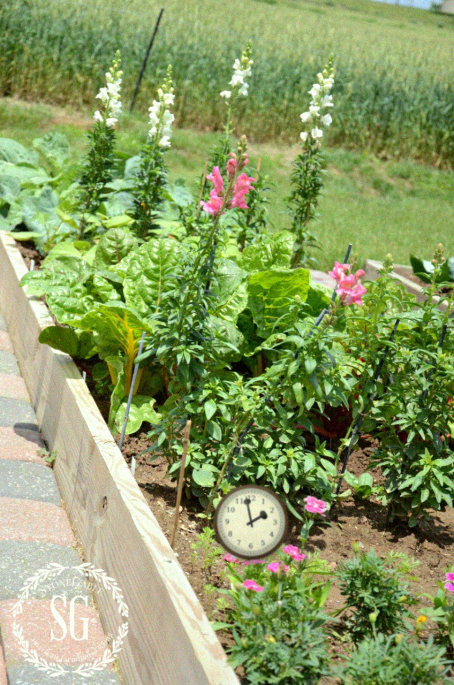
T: 1 h 58 min
